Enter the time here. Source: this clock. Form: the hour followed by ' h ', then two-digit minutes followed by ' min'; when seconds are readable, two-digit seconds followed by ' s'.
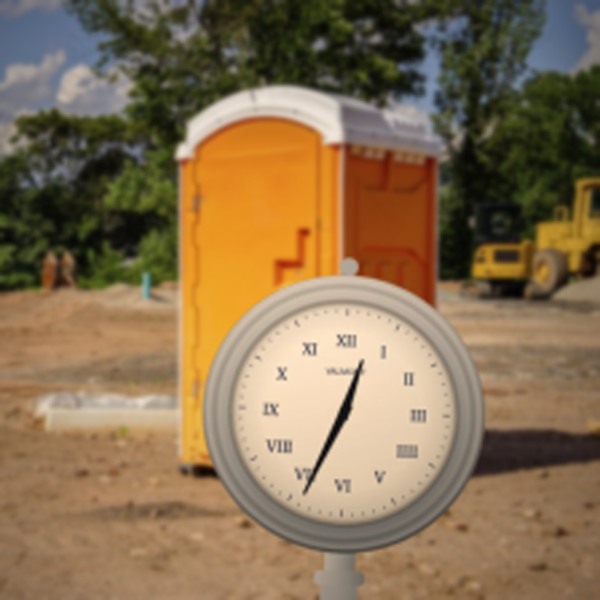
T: 12 h 34 min
